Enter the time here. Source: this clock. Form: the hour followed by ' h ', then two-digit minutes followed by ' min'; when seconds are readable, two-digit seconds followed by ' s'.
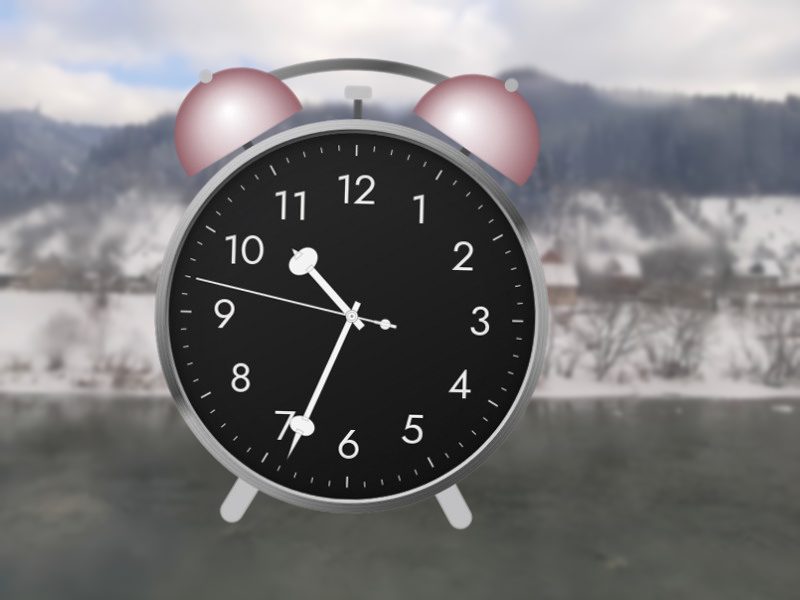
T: 10 h 33 min 47 s
